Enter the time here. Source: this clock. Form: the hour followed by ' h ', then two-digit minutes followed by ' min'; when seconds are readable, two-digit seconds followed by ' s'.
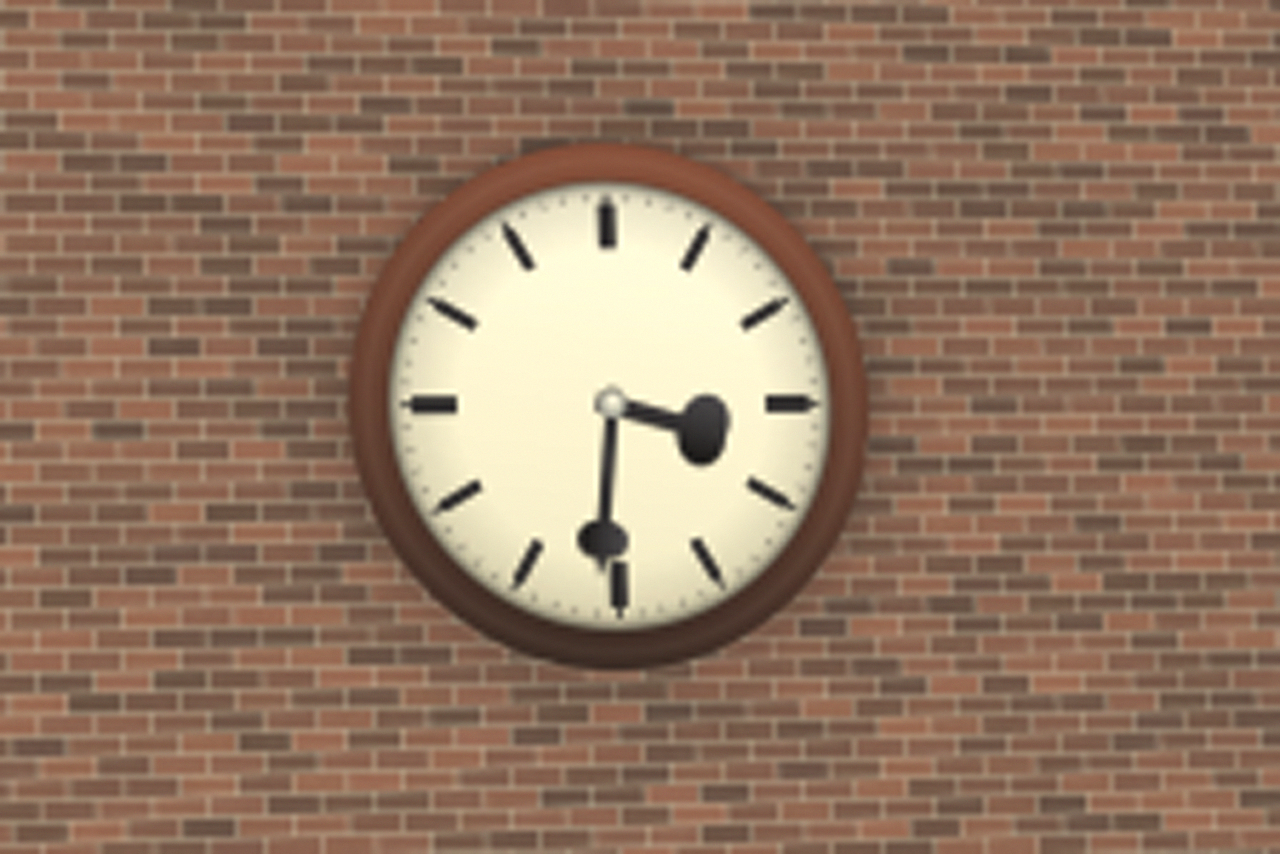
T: 3 h 31 min
